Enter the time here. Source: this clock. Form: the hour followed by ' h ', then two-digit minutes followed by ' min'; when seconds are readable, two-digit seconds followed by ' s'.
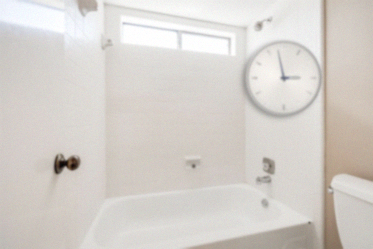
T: 2 h 58 min
